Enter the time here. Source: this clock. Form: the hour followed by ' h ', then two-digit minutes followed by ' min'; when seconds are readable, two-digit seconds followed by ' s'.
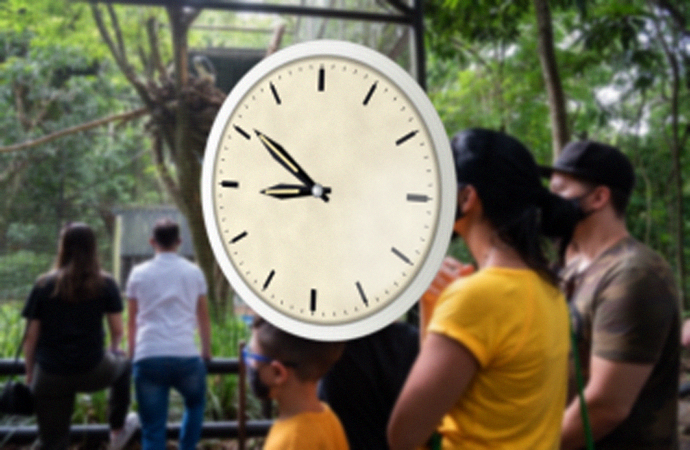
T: 8 h 51 min
